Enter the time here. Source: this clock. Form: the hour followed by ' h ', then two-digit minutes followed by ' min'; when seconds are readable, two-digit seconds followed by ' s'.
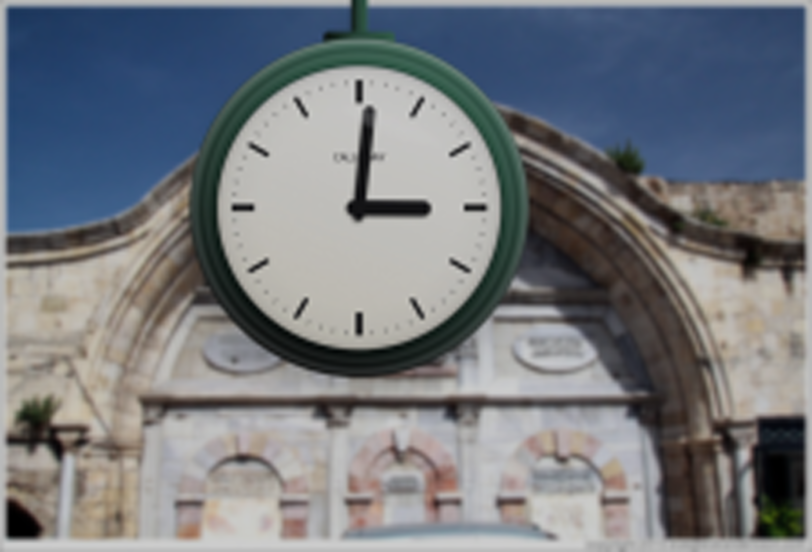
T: 3 h 01 min
